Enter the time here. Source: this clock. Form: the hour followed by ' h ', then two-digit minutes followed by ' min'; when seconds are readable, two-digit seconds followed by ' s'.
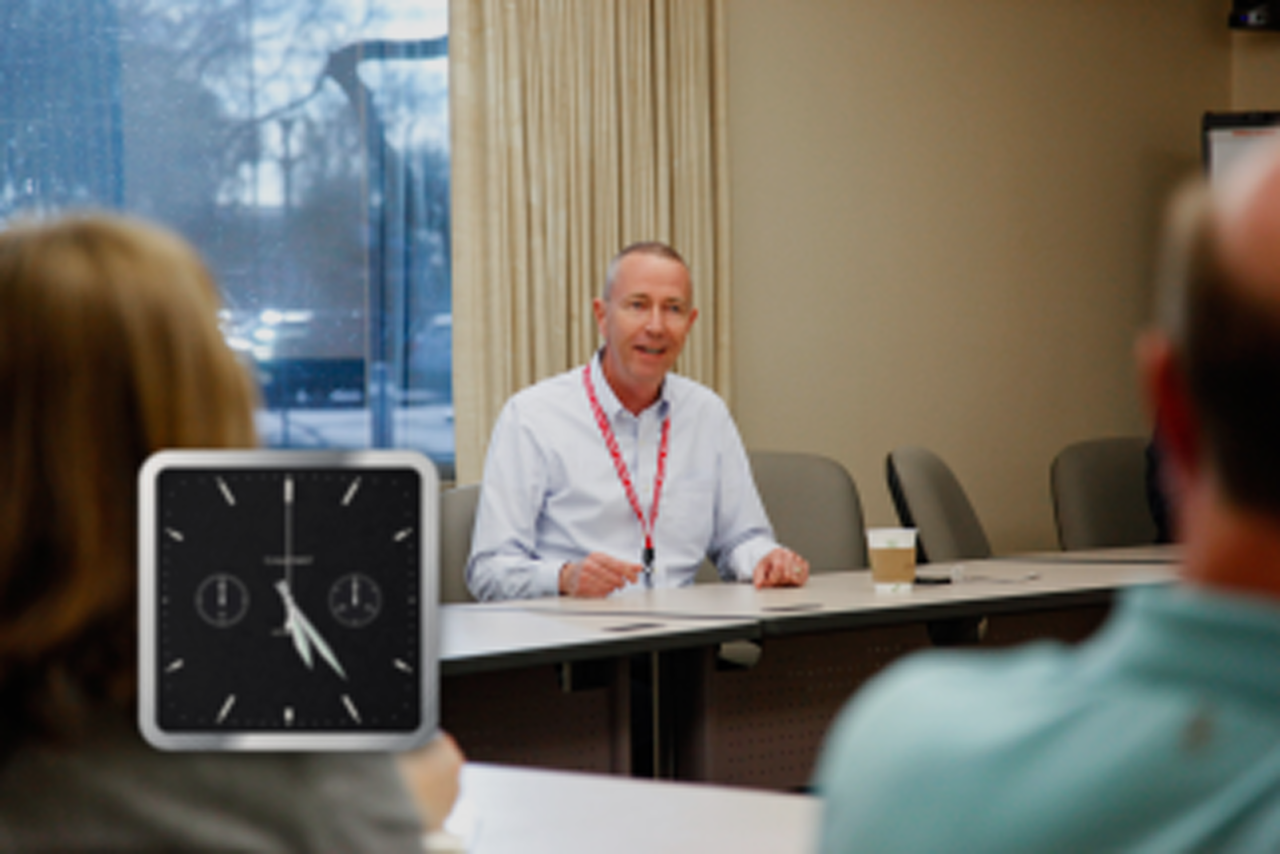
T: 5 h 24 min
